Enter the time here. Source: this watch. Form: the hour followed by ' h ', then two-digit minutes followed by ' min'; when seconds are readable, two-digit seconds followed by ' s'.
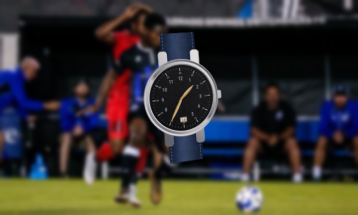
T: 1 h 35 min
